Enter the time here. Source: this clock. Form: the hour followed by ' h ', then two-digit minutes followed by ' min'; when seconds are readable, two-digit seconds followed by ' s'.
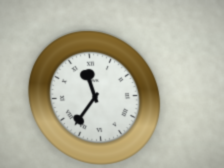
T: 11 h 37 min
